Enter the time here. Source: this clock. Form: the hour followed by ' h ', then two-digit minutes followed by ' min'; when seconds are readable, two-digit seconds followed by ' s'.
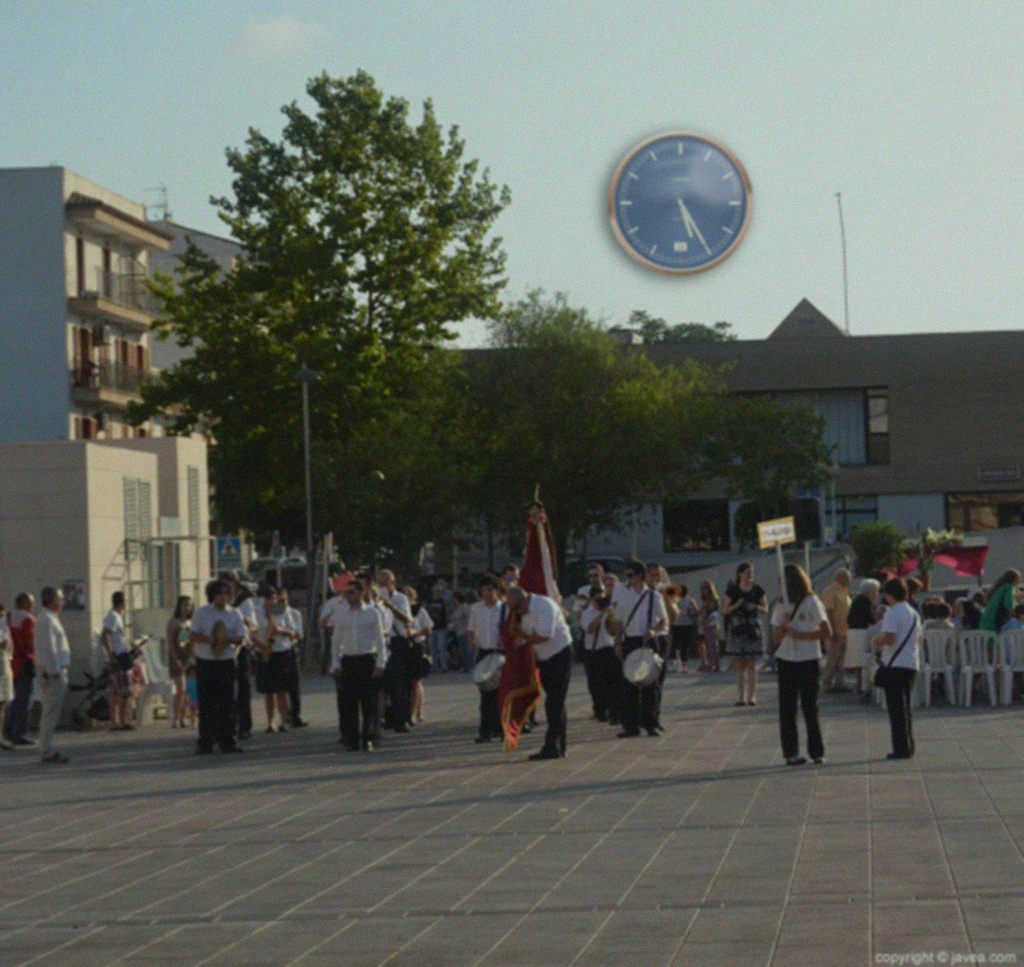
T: 5 h 25 min
